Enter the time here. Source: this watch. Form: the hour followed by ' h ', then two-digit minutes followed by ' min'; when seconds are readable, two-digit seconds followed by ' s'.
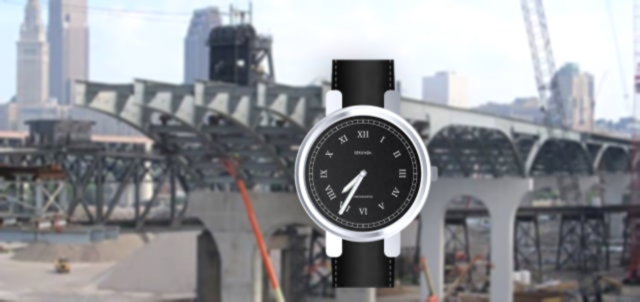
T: 7 h 35 min
